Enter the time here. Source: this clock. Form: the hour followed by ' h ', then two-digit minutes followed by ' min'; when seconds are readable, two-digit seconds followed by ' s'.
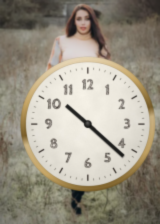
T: 10 h 22 min
